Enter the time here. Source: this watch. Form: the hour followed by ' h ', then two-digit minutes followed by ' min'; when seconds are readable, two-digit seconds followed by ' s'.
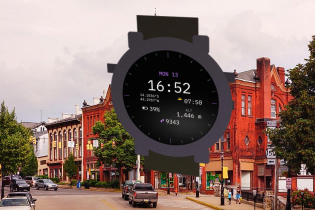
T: 16 h 52 min
